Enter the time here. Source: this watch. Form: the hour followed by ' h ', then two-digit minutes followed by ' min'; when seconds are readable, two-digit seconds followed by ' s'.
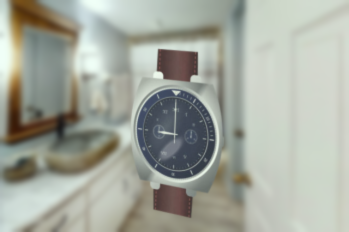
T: 9 h 00 min
